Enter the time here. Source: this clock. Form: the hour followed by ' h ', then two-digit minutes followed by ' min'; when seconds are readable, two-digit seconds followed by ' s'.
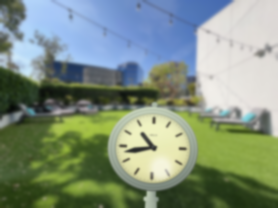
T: 10 h 43 min
